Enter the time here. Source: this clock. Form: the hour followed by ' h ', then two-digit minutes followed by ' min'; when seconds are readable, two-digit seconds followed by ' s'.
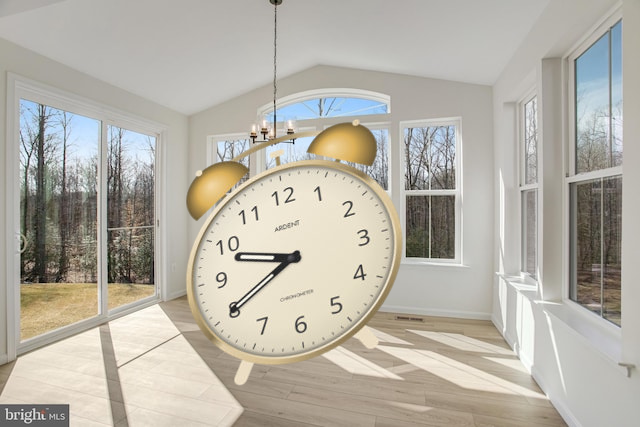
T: 9 h 40 min
